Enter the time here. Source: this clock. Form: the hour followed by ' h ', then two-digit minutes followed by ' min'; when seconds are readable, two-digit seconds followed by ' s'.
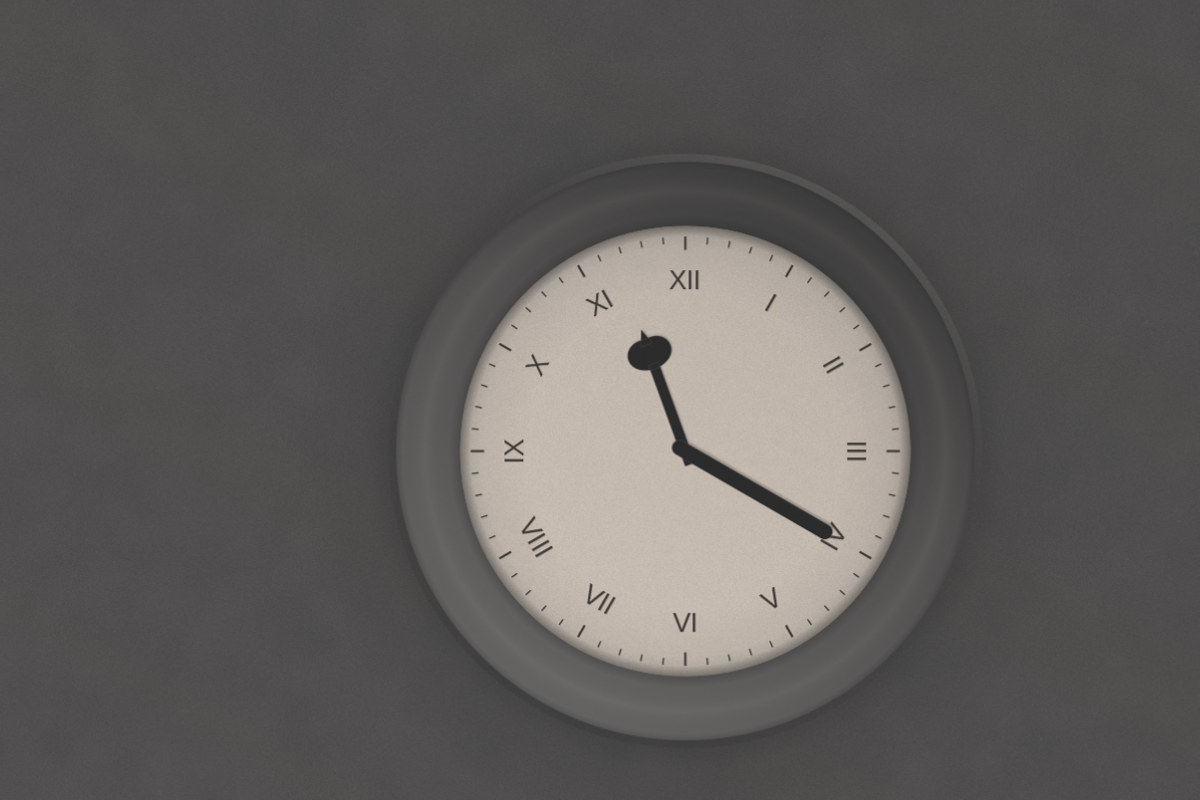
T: 11 h 20 min
